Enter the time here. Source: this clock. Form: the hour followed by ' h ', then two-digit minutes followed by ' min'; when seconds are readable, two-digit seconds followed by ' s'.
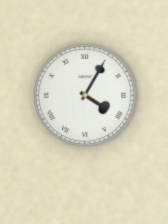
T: 4 h 05 min
